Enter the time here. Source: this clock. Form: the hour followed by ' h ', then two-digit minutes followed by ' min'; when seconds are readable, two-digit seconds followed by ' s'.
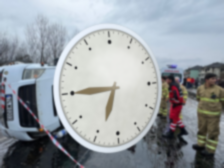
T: 6 h 45 min
